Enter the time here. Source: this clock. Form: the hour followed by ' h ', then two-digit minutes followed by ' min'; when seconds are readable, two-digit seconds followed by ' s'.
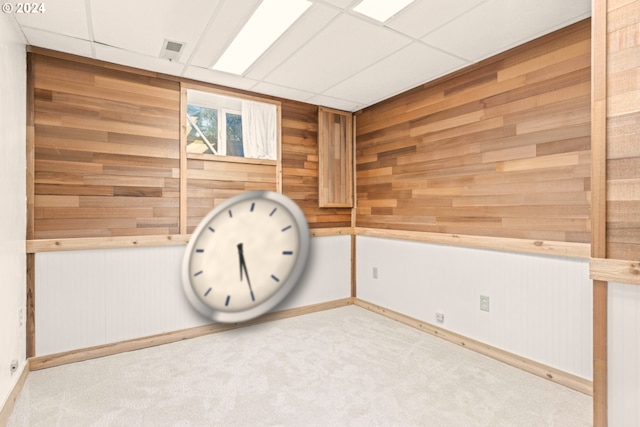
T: 5 h 25 min
